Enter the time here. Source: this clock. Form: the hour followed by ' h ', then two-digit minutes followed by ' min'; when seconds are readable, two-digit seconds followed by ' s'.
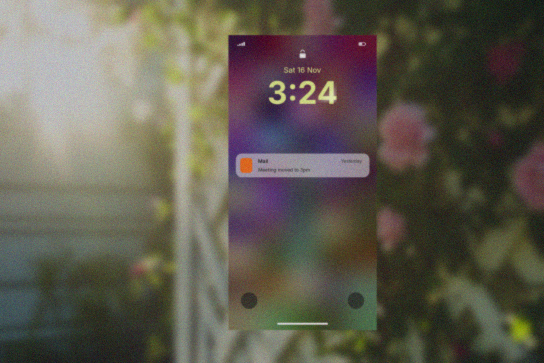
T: 3 h 24 min
